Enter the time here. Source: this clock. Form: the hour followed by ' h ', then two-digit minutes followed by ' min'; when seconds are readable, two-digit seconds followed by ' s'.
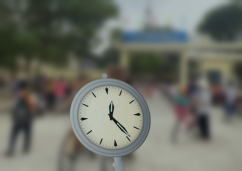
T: 12 h 24 min
